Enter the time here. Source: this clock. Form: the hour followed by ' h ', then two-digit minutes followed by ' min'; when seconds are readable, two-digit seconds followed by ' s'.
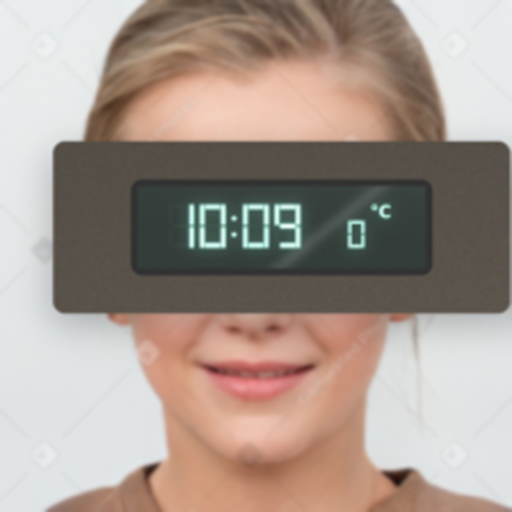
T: 10 h 09 min
